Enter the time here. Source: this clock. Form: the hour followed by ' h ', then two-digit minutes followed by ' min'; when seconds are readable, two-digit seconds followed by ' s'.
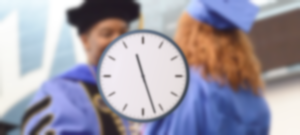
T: 11 h 27 min
